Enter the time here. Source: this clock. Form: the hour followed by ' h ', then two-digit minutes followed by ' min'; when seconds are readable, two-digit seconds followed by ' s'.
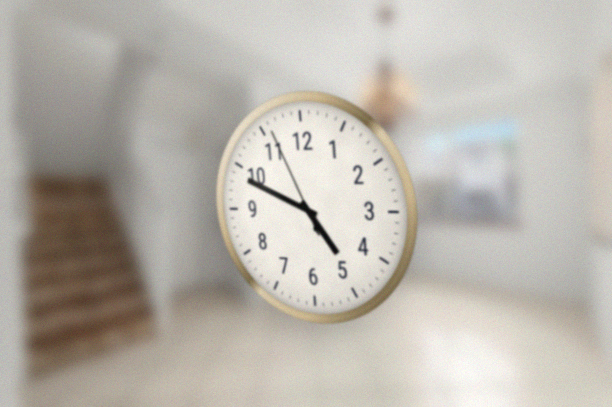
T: 4 h 48 min 56 s
